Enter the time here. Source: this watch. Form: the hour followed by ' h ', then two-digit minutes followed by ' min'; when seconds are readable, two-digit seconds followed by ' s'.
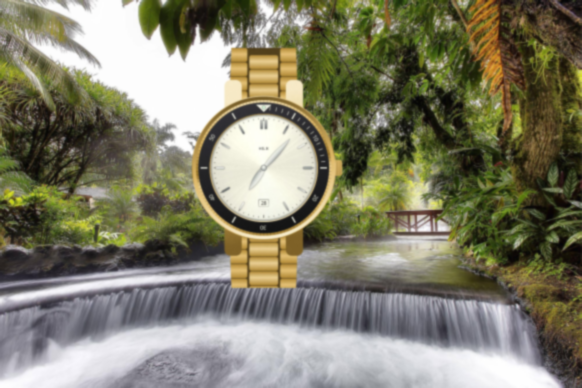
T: 7 h 07 min
